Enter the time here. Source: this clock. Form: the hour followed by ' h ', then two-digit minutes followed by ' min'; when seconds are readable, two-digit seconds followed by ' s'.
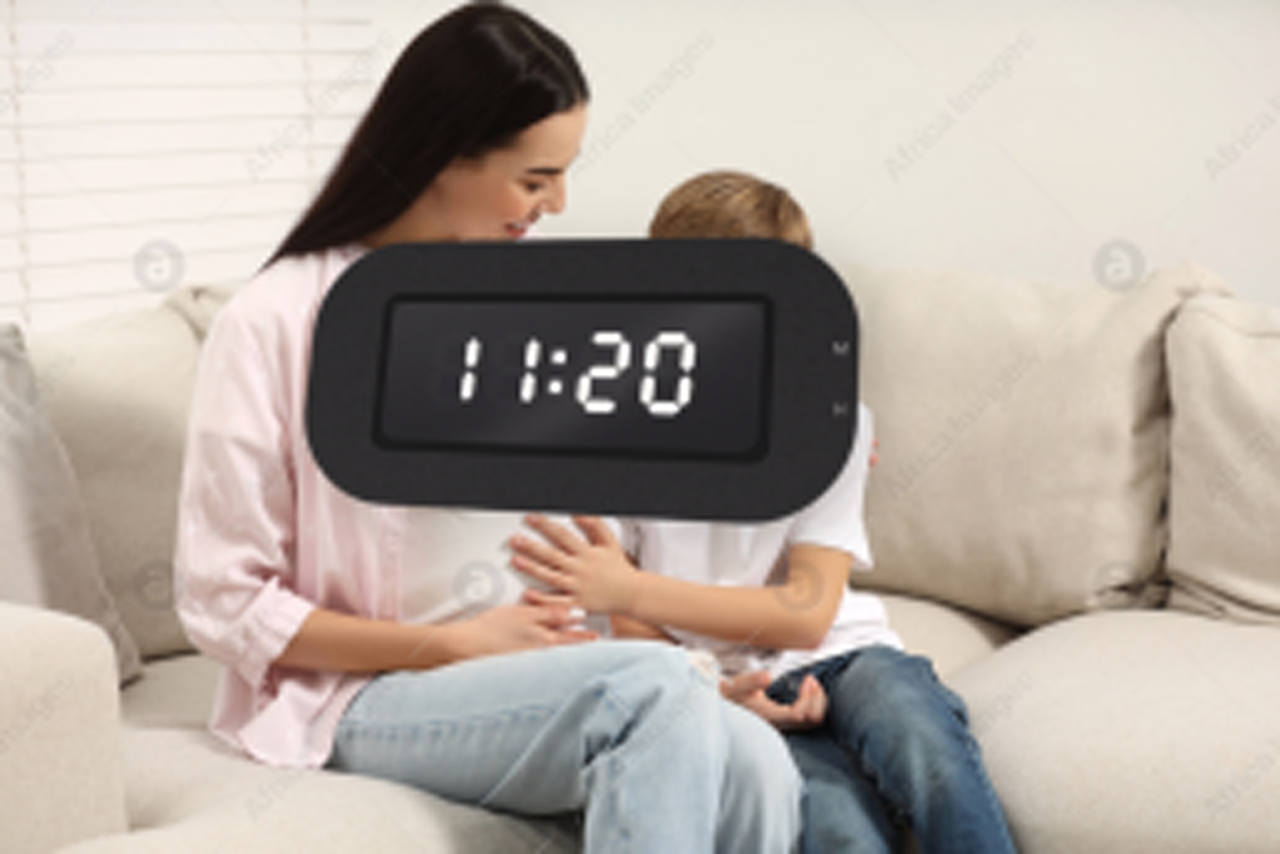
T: 11 h 20 min
